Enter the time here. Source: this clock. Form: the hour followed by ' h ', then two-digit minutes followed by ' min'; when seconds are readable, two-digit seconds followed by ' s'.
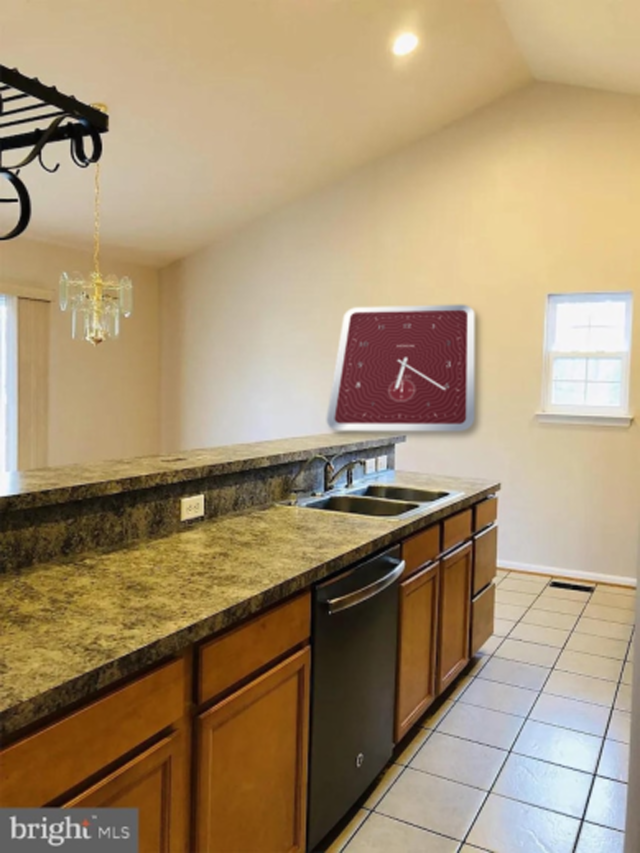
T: 6 h 21 min
